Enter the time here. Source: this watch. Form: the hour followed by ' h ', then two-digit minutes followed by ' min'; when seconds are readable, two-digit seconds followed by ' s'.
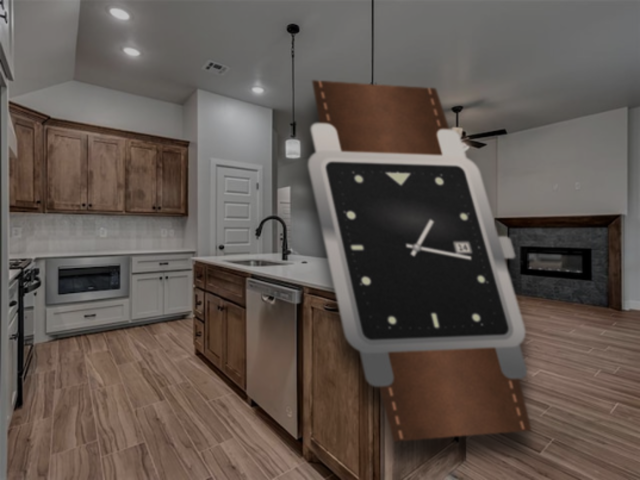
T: 1 h 17 min
